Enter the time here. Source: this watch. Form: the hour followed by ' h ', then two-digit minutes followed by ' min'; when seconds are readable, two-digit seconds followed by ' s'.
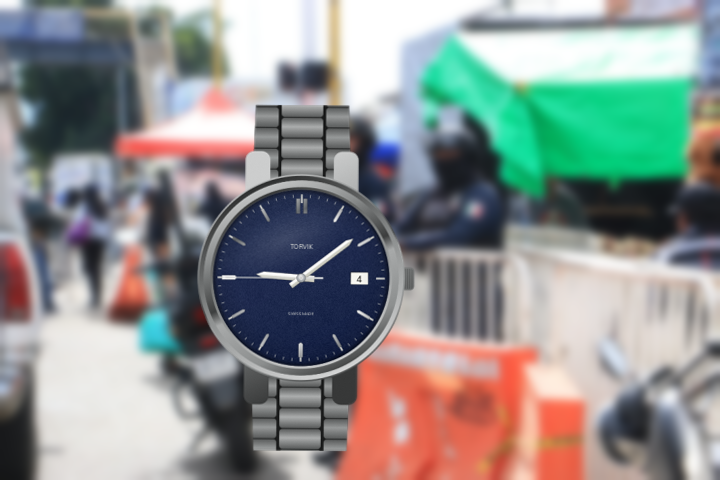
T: 9 h 08 min 45 s
